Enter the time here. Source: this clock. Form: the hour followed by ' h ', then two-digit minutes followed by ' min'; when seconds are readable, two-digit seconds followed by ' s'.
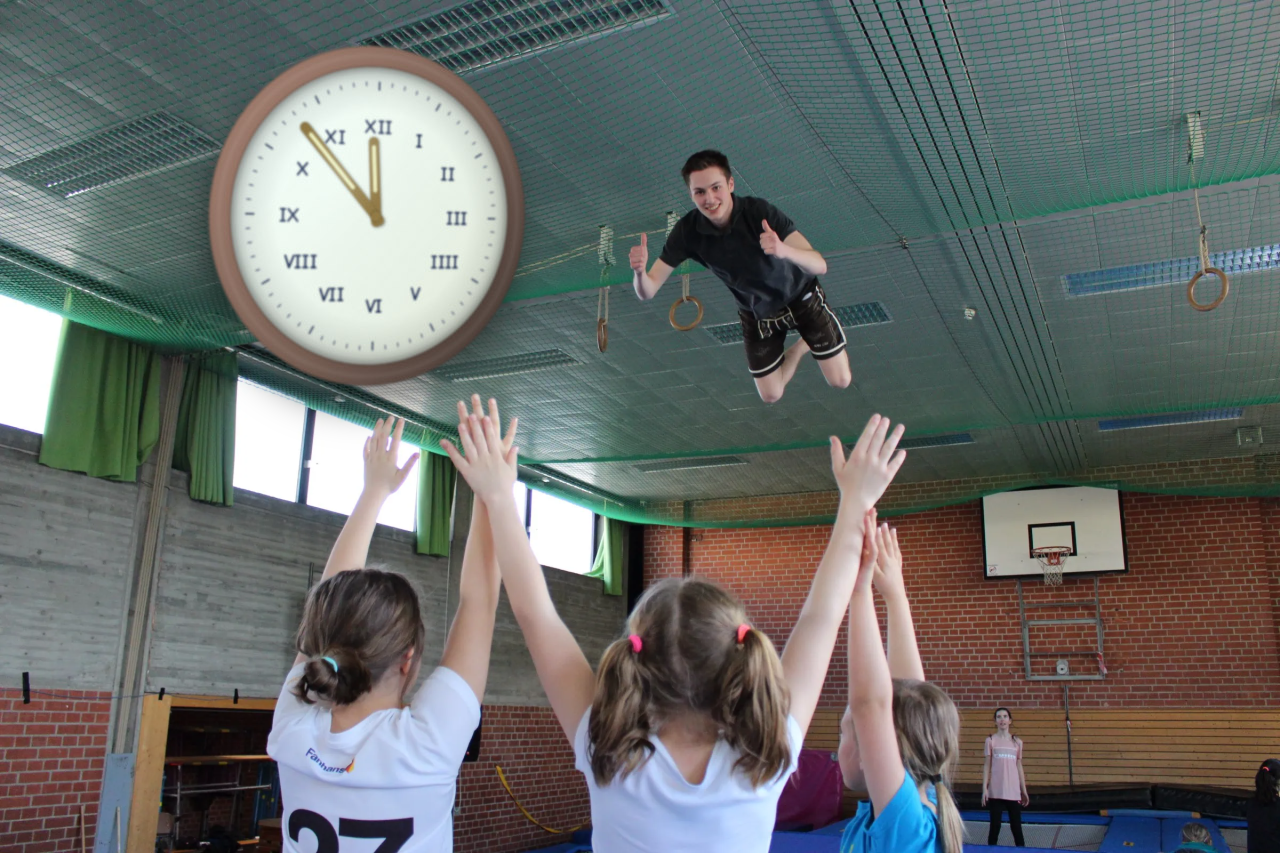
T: 11 h 53 min
